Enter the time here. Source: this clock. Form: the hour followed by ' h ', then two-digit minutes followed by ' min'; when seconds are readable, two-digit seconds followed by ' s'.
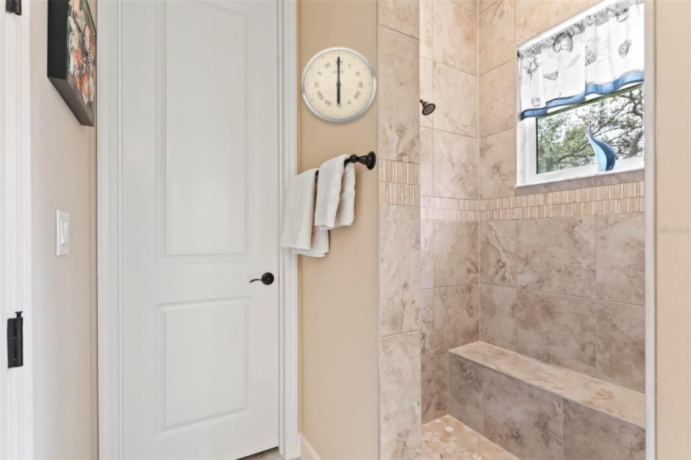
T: 6 h 00 min
